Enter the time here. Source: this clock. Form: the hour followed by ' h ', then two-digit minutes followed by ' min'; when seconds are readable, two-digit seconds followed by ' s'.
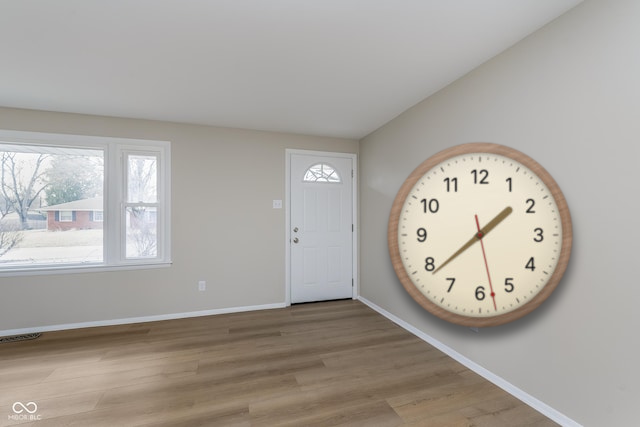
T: 1 h 38 min 28 s
